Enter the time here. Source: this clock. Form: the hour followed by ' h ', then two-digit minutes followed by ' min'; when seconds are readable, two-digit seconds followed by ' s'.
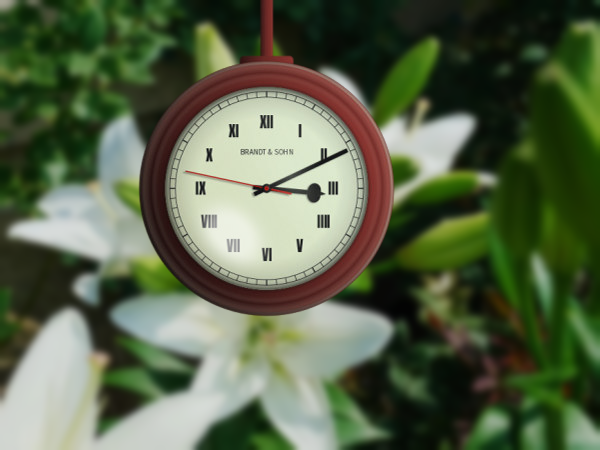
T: 3 h 10 min 47 s
